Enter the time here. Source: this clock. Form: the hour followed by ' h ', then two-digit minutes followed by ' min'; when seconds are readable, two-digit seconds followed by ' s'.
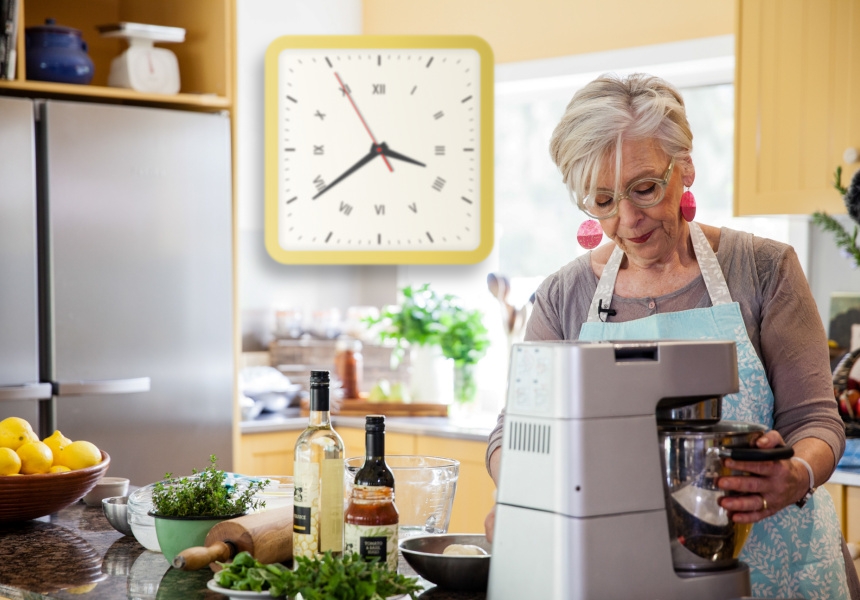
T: 3 h 38 min 55 s
